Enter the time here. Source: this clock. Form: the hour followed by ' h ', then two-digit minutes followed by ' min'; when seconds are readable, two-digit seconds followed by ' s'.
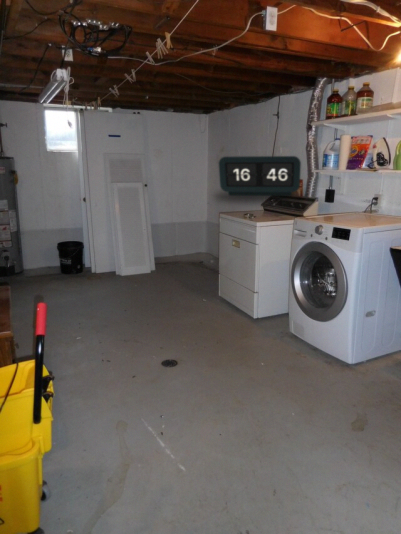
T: 16 h 46 min
